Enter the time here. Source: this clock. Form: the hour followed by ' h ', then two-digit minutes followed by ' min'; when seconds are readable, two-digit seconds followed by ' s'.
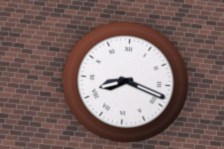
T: 8 h 18 min
